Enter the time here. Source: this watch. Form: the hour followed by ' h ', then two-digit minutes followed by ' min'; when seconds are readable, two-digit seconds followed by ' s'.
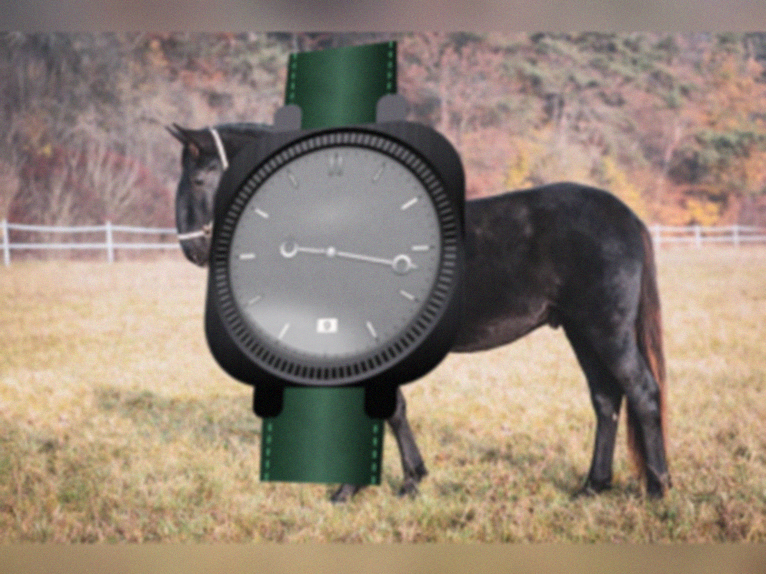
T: 9 h 17 min
